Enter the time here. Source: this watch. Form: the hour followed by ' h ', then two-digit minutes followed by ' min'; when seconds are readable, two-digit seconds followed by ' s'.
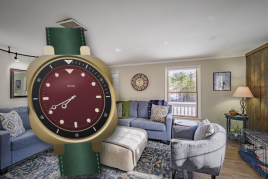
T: 7 h 41 min
